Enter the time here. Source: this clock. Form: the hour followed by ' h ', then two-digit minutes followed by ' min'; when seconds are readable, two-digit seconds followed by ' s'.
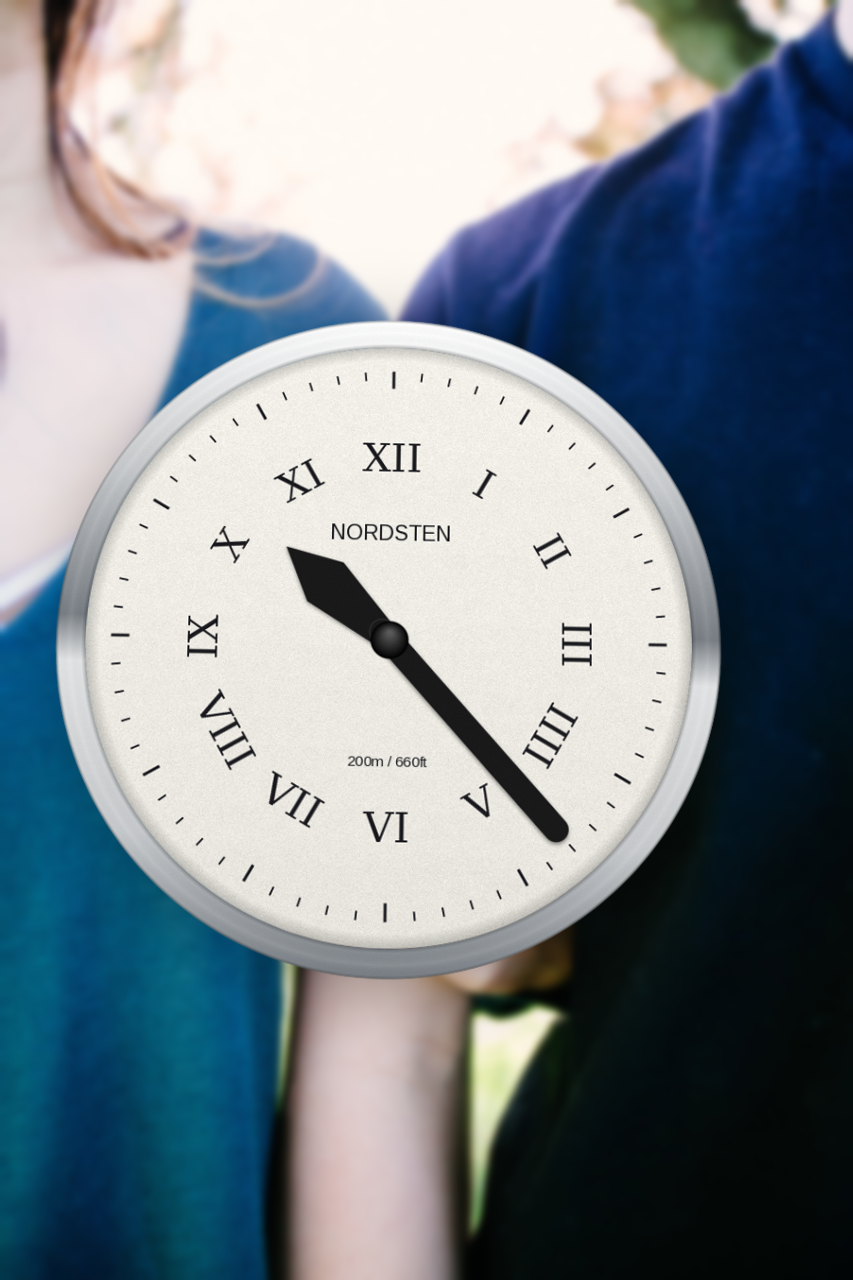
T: 10 h 23 min
